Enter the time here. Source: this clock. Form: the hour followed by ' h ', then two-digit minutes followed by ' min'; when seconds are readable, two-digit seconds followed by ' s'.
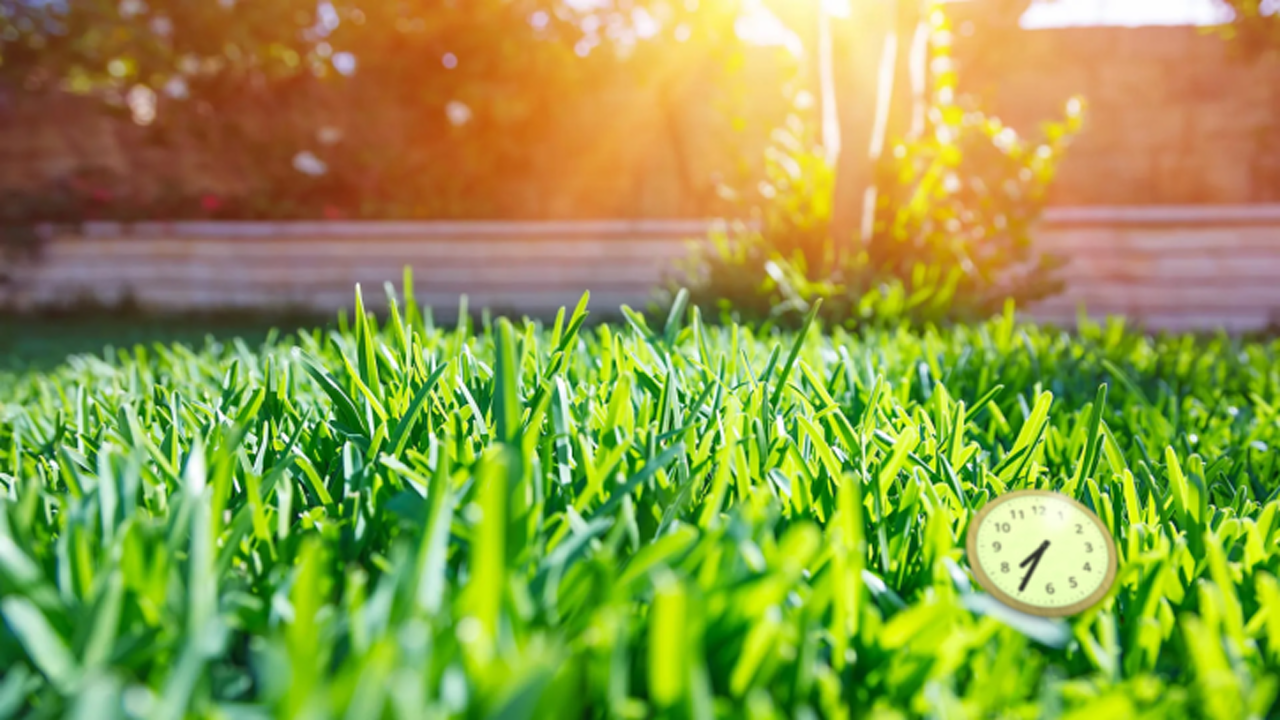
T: 7 h 35 min
